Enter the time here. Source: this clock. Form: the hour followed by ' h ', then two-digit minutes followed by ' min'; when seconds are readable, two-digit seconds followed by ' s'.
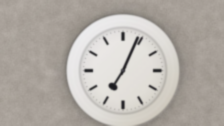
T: 7 h 04 min
